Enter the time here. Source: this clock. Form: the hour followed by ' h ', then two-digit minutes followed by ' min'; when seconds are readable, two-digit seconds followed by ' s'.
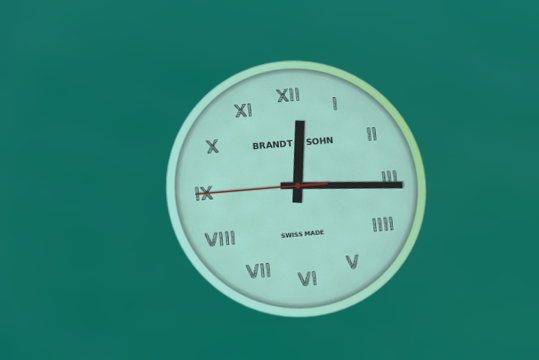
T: 12 h 15 min 45 s
